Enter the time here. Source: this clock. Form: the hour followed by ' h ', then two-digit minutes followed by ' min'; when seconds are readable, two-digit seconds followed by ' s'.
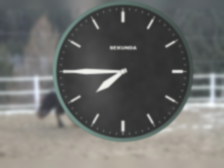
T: 7 h 45 min
